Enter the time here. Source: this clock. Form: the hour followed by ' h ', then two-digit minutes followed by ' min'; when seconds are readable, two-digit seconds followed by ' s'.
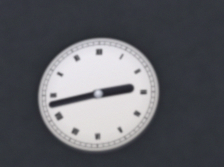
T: 2 h 43 min
